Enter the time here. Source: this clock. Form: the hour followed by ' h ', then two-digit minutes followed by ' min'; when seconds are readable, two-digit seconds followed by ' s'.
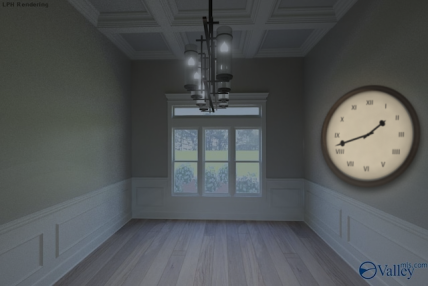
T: 1 h 42 min
